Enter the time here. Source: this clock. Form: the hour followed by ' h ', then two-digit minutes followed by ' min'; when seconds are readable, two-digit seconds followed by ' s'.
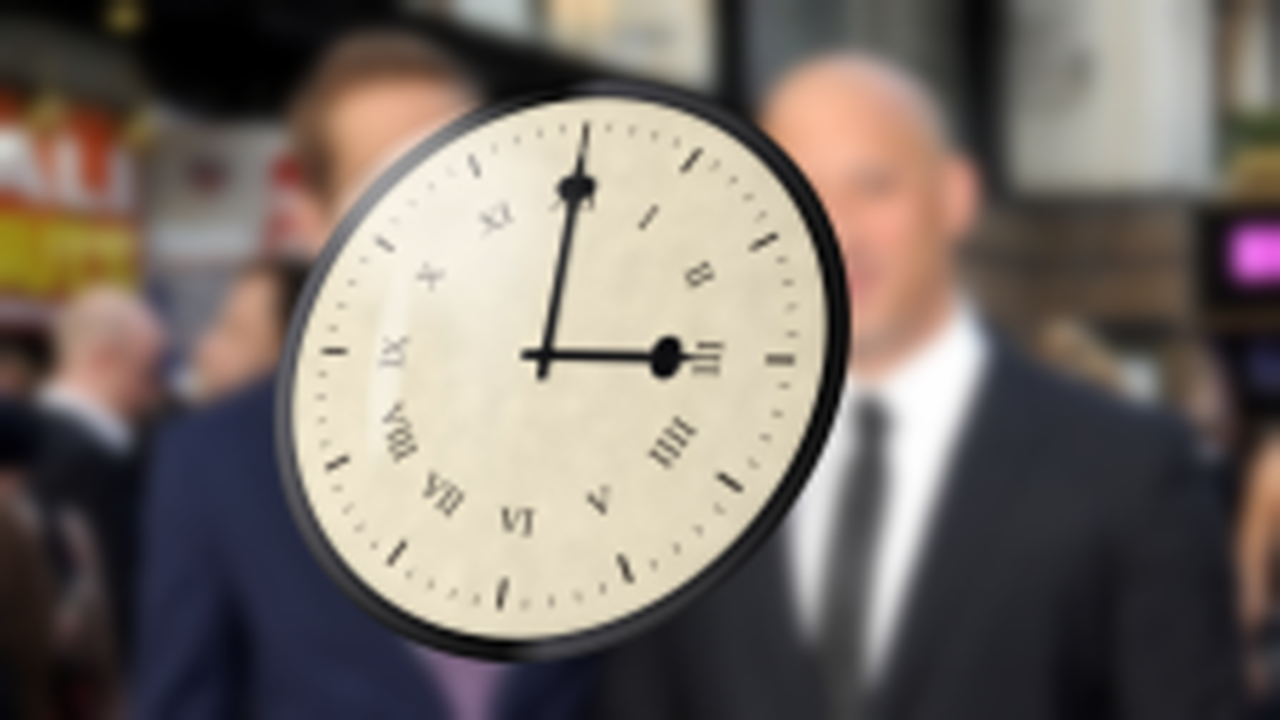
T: 3 h 00 min
